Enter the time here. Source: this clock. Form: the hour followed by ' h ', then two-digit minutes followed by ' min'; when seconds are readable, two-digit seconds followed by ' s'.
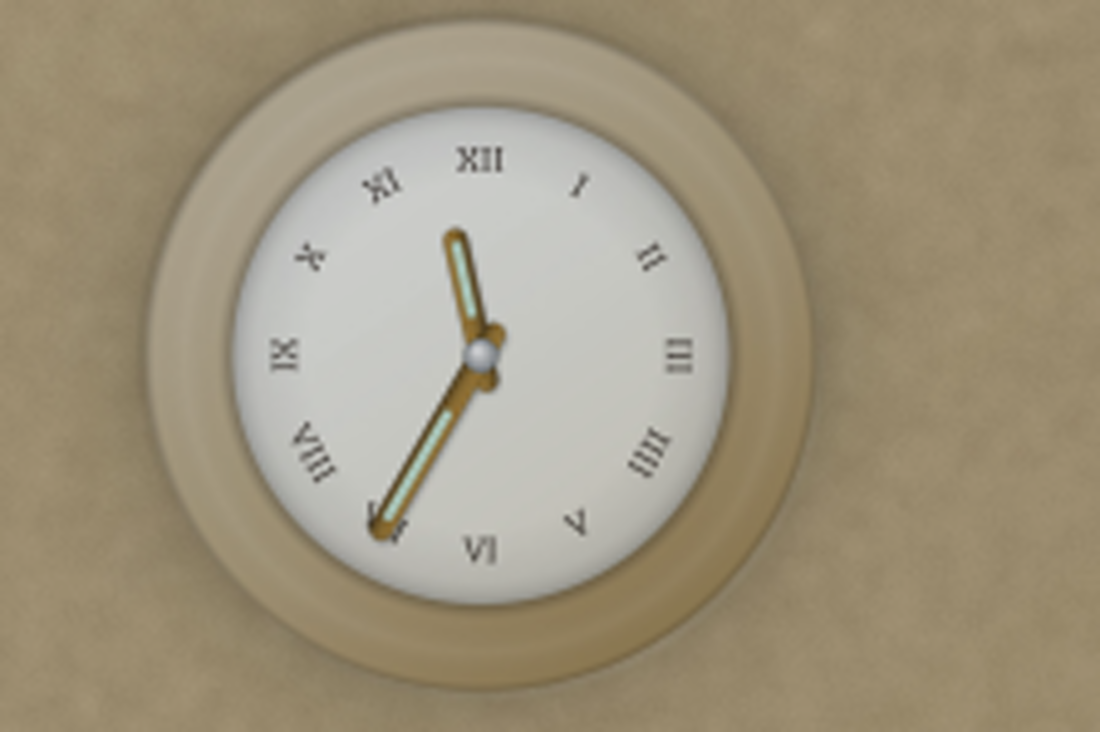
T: 11 h 35 min
